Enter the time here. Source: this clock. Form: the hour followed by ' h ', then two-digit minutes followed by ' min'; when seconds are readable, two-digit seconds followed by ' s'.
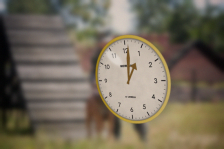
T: 1 h 01 min
